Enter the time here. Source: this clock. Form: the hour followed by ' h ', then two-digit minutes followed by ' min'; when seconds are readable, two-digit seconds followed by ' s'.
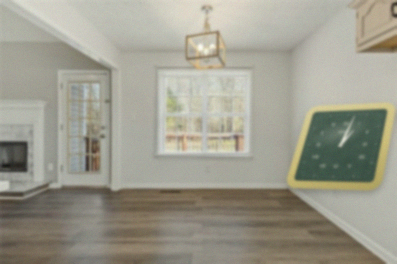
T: 1 h 02 min
